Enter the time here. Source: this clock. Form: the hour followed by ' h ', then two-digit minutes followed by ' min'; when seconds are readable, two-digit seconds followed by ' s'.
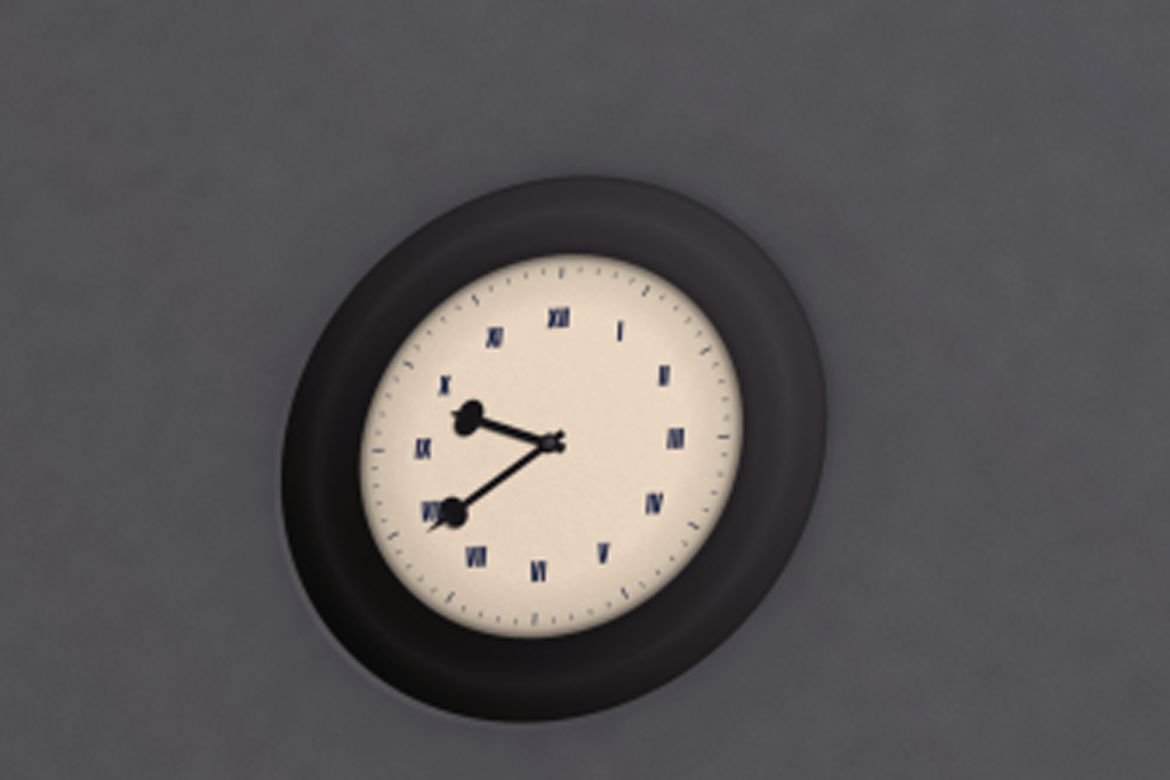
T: 9 h 39 min
